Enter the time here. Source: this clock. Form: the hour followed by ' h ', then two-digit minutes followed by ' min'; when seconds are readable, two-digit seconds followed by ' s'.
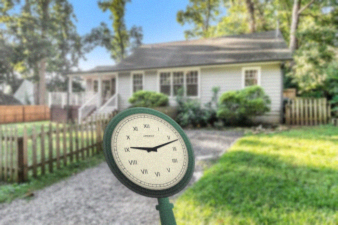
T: 9 h 12 min
